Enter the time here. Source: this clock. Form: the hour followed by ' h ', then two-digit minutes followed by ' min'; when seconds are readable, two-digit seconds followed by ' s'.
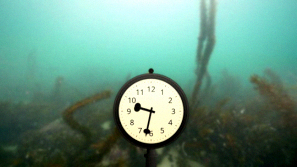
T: 9 h 32 min
